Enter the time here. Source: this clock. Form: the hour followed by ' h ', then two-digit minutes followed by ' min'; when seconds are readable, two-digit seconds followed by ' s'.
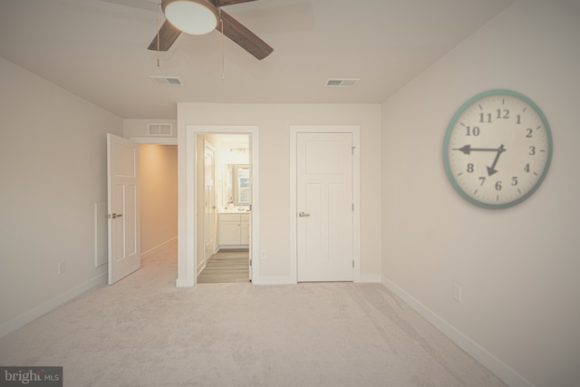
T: 6 h 45 min
